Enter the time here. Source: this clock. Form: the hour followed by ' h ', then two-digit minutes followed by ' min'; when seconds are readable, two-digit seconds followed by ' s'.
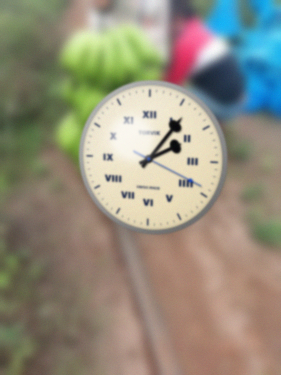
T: 2 h 06 min 19 s
